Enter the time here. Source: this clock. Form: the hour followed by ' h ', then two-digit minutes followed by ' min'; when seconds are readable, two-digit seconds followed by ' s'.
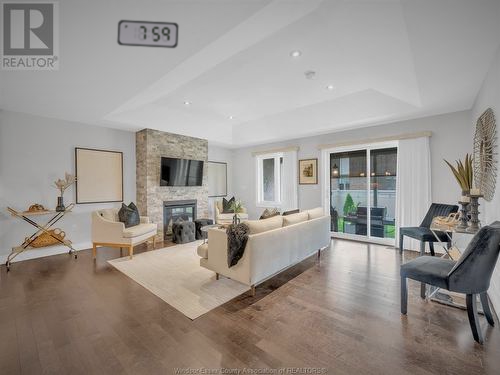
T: 7 h 59 min
